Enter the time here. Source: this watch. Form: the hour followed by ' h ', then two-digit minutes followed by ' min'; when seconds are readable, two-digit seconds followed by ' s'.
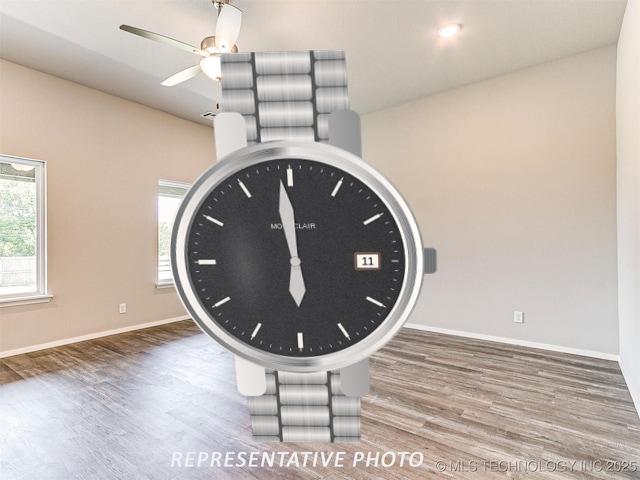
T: 5 h 59 min
